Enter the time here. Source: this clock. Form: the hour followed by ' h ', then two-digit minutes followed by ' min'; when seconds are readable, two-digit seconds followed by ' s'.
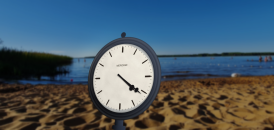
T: 4 h 21 min
